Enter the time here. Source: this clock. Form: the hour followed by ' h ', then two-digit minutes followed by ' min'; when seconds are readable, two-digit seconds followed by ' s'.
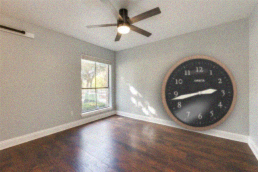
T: 2 h 43 min
